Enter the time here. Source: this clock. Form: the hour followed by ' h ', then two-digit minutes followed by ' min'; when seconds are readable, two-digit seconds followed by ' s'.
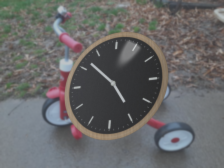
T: 4 h 52 min
